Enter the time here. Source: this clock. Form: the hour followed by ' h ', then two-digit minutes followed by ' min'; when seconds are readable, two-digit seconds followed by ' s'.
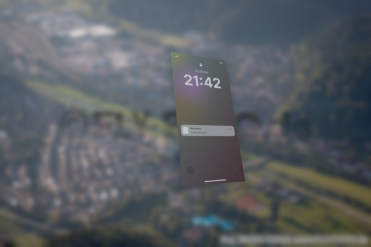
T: 21 h 42 min
